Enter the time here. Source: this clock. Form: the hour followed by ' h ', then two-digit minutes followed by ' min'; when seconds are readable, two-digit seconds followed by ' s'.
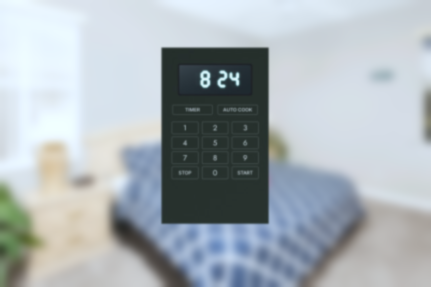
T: 8 h 24 min
